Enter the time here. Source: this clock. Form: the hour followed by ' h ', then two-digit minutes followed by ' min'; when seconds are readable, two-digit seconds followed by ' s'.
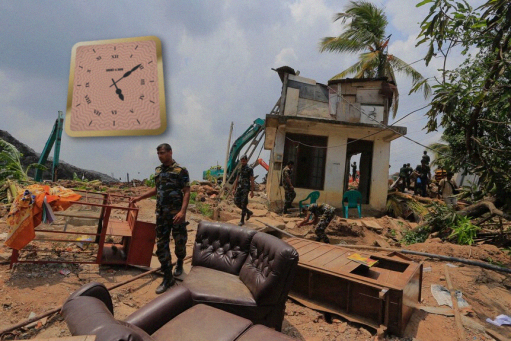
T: 5 h 09 min
